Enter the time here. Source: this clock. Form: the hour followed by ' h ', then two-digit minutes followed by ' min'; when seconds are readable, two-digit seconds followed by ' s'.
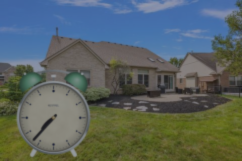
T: 7 h 37 min
